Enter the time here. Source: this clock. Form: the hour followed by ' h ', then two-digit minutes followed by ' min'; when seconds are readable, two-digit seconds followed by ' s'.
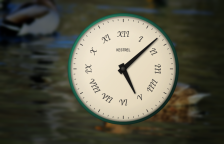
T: 5 h 08 min
